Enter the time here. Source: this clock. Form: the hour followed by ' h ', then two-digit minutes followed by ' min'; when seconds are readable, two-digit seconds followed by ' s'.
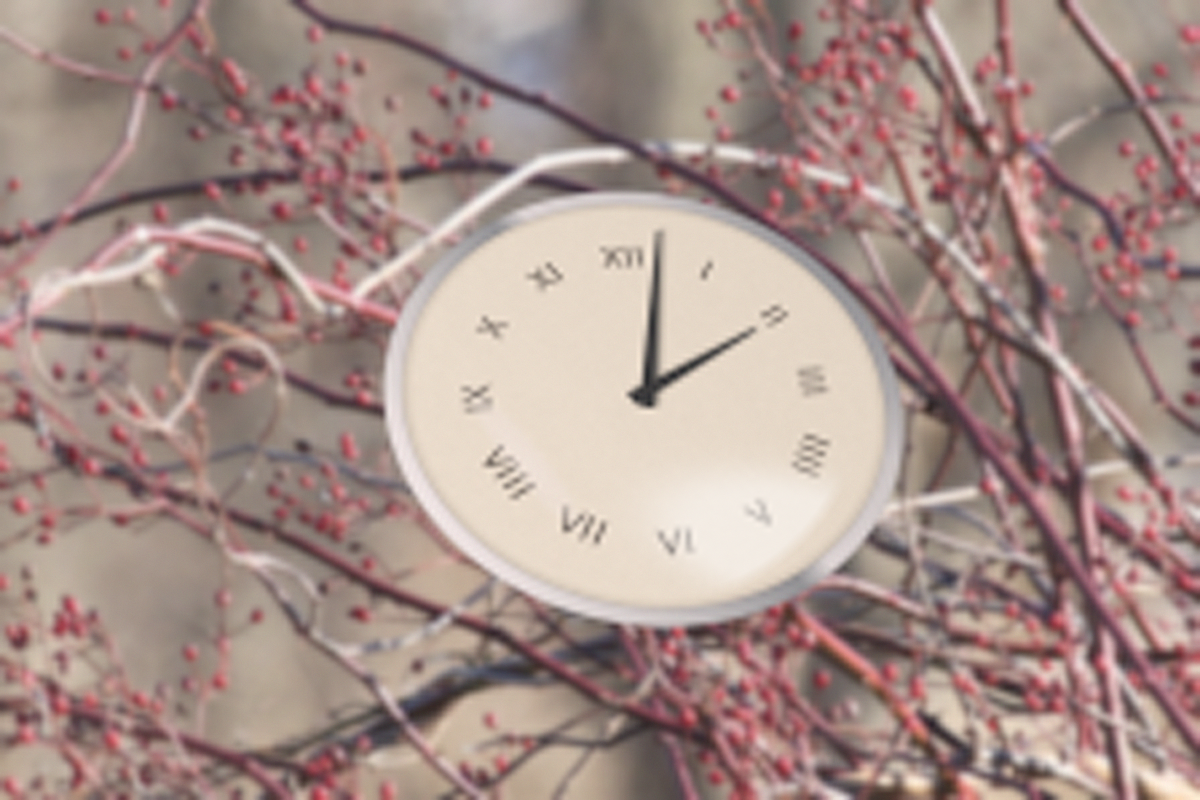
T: 2 h 02 min
